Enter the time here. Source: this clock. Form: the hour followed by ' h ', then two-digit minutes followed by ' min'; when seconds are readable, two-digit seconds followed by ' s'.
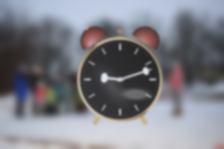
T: 9 h 12 min
